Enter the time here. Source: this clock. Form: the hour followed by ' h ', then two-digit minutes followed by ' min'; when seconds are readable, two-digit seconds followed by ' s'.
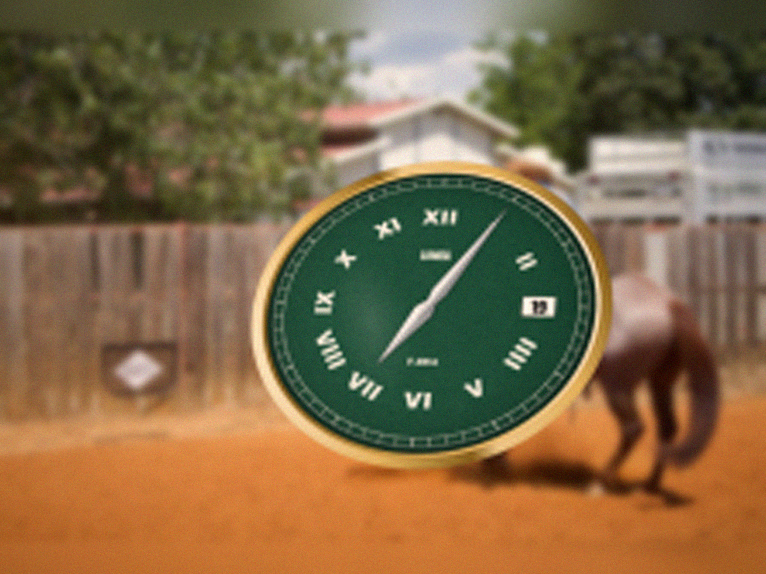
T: 7 h 05 min
